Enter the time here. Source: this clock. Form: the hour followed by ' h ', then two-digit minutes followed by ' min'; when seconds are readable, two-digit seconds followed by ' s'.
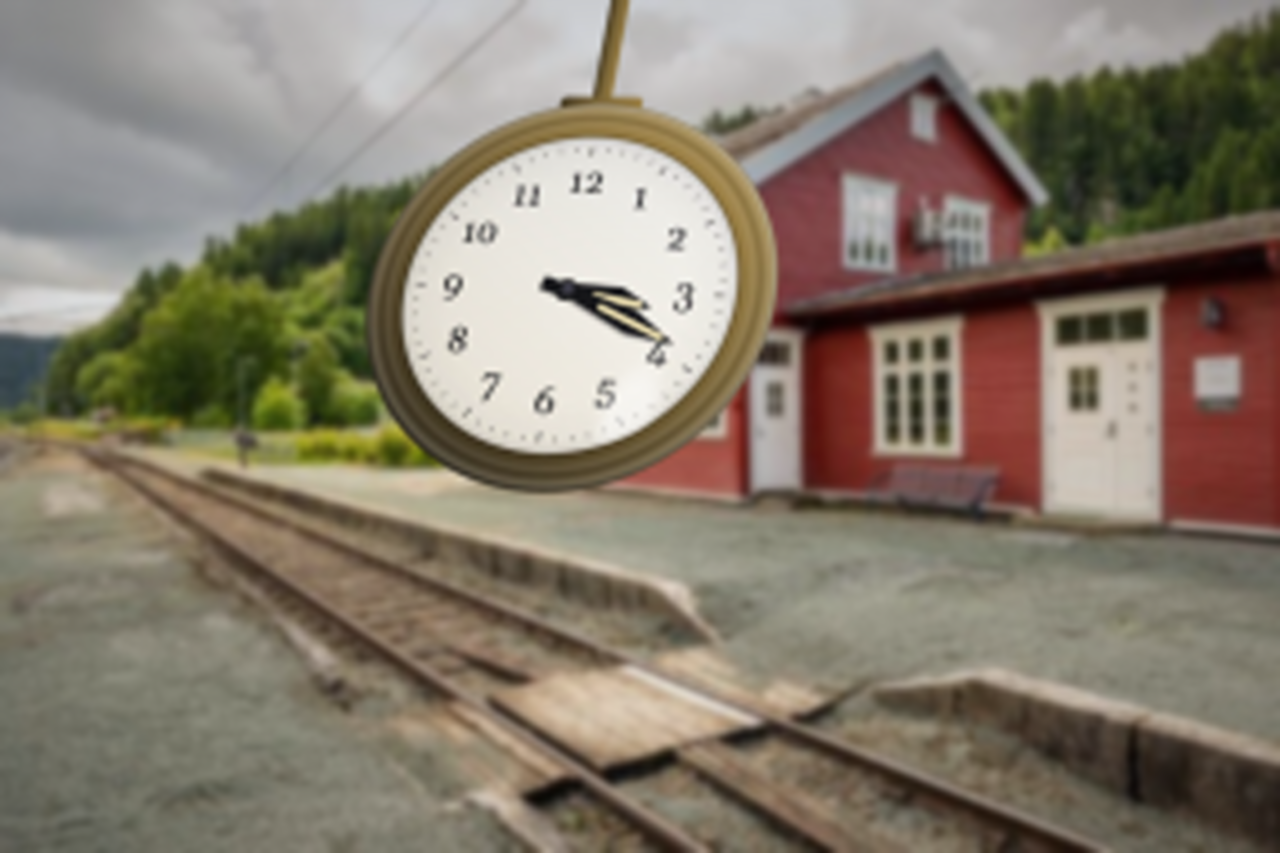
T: 3 h 19 min
